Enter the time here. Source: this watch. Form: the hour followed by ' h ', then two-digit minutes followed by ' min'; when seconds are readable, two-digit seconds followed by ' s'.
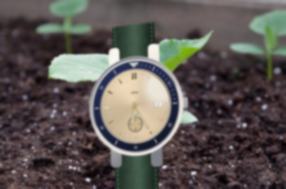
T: 6 h 25 min
